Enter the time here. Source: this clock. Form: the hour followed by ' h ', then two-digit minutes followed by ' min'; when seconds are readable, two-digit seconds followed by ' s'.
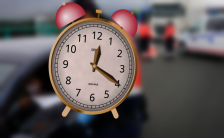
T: 12 h 20 min
